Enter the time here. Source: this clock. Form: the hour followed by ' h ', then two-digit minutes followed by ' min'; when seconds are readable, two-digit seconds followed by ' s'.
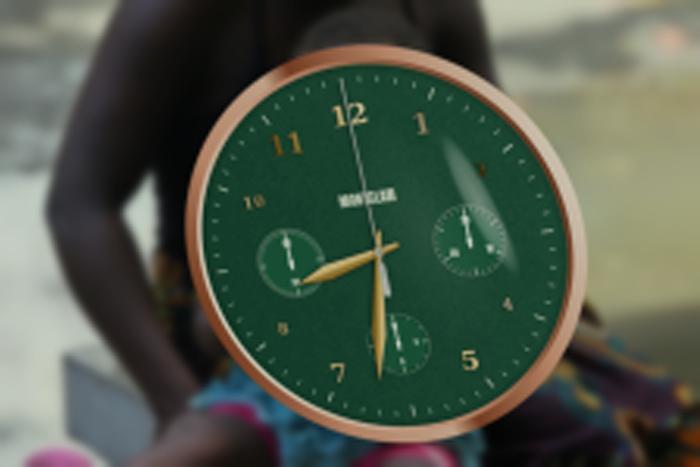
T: 8 h 32 min
